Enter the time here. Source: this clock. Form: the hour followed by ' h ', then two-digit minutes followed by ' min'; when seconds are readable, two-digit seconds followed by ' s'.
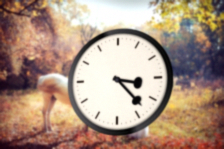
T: 3 h 23 min
